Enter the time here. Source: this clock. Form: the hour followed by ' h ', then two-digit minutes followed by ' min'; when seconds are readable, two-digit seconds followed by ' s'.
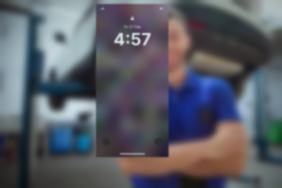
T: 4 h 57 min
